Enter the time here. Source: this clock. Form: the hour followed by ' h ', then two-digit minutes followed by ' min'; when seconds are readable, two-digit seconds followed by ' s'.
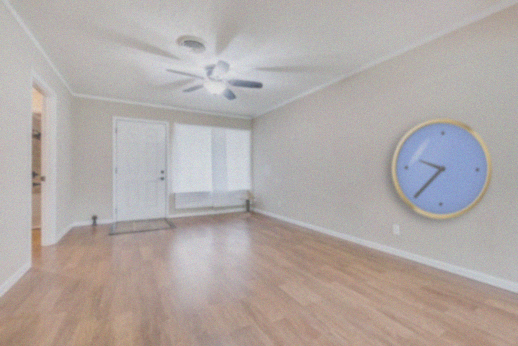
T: 9 h 37 min
